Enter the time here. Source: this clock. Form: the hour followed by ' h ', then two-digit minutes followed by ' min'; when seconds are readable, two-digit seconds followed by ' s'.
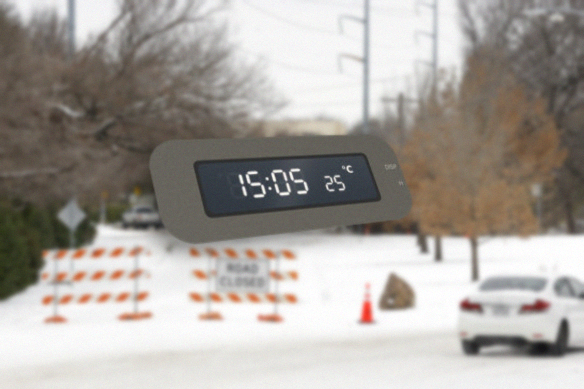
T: 15 h 05 min
